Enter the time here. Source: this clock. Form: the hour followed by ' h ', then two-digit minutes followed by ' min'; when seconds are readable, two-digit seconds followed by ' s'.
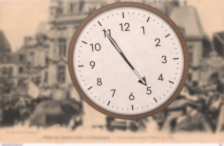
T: 4 h 55 min
